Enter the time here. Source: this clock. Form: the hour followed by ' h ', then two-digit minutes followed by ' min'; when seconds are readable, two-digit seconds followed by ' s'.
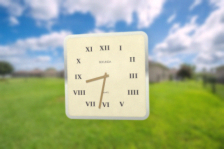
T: 8 h 32 min
